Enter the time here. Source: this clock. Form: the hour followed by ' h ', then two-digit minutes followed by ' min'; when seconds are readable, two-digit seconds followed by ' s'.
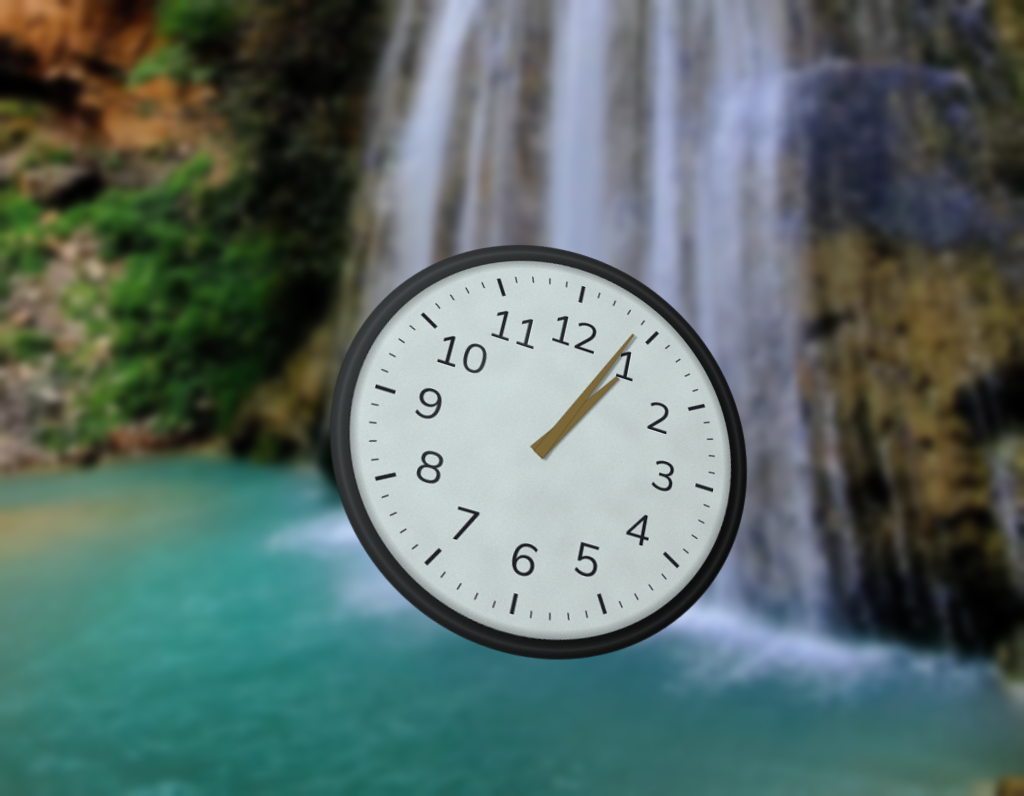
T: 1 h 04 min
